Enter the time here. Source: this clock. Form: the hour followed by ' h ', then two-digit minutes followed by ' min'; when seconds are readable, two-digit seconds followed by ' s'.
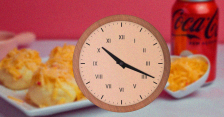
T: 10 h 19 min
